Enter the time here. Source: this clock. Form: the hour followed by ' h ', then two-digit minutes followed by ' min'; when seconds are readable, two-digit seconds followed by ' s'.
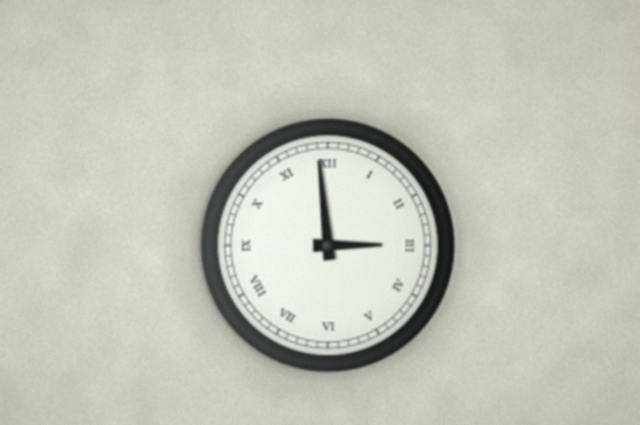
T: 2 h 59 min
